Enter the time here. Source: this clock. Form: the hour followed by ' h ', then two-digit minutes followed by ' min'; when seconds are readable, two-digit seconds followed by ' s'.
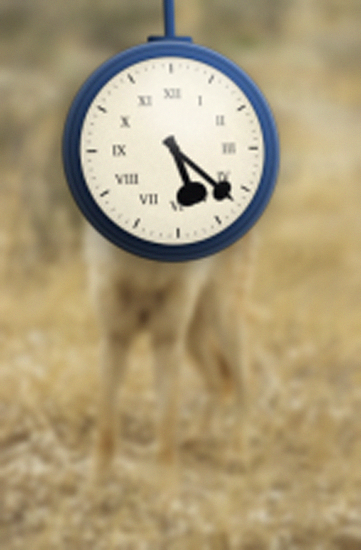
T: 5 h 22 min
